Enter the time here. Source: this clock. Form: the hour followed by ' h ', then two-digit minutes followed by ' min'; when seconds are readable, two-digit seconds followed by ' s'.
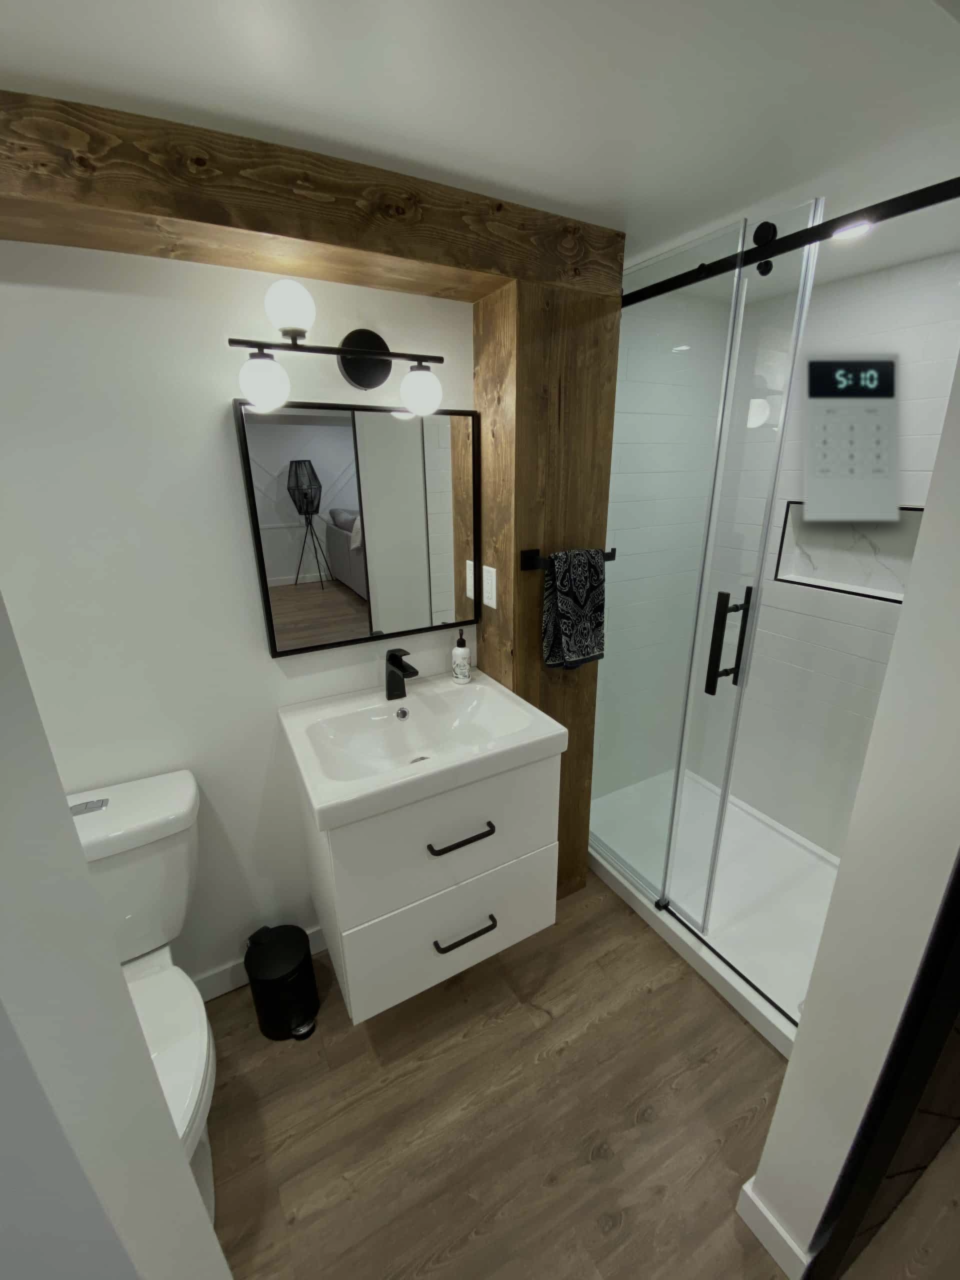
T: 5 h 10 min
